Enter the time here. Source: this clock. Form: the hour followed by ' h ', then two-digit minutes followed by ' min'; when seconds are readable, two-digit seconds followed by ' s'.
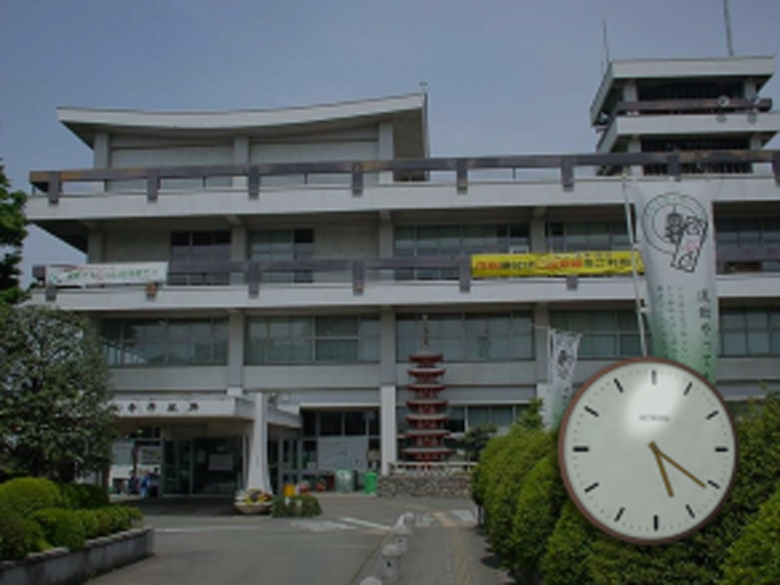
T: 5 h 21 min
